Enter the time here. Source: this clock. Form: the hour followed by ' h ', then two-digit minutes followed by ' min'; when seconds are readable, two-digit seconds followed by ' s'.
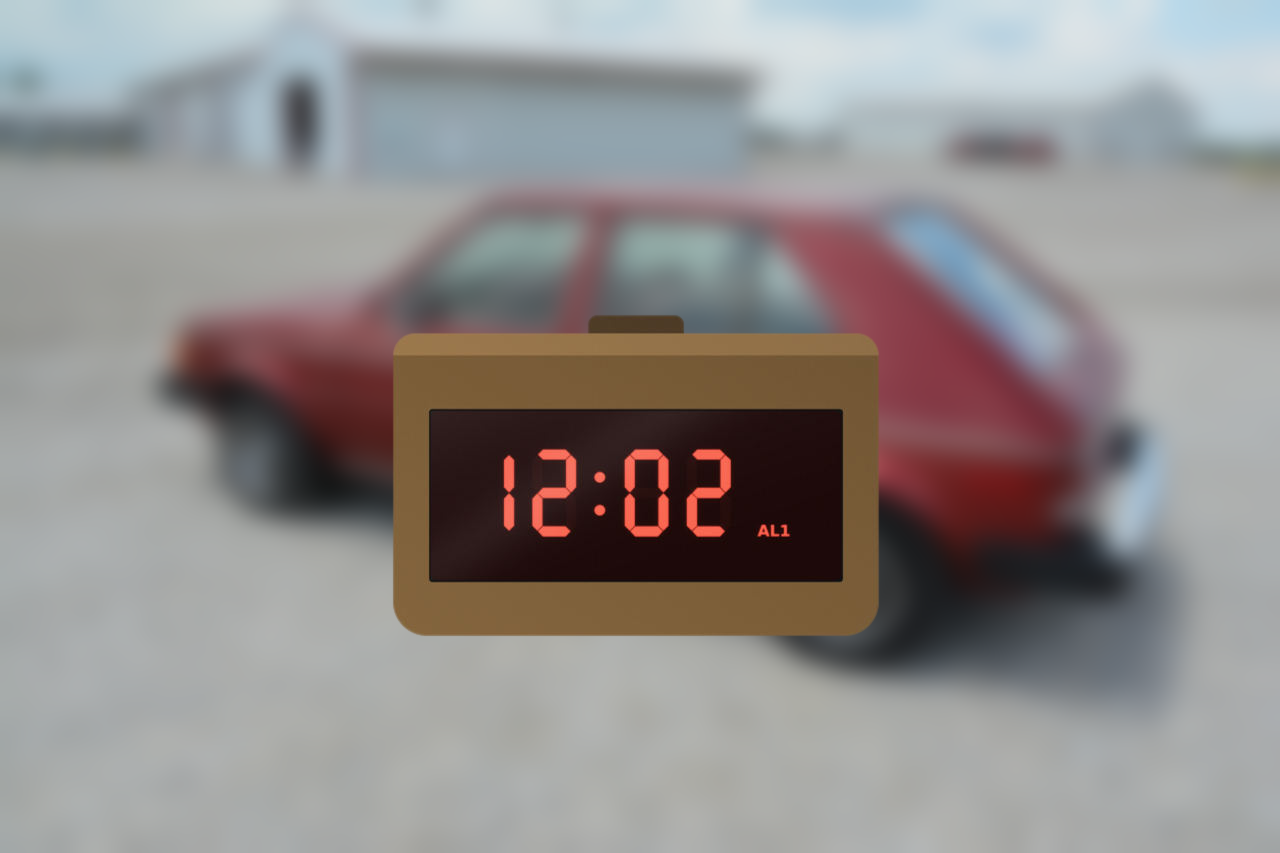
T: 12 h 02 min
